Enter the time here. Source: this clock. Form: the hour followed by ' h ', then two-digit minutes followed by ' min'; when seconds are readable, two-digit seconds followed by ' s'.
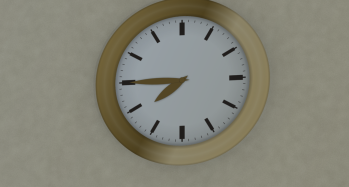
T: 7 h 45 min
